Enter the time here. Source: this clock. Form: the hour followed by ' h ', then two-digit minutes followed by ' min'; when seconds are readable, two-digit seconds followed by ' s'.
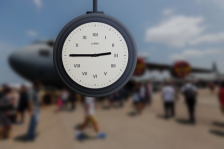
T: 2 h 45 min
